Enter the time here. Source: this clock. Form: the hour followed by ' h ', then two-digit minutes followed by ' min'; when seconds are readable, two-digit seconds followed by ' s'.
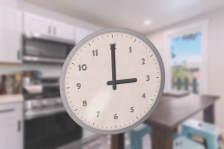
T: 3 h 00 min
